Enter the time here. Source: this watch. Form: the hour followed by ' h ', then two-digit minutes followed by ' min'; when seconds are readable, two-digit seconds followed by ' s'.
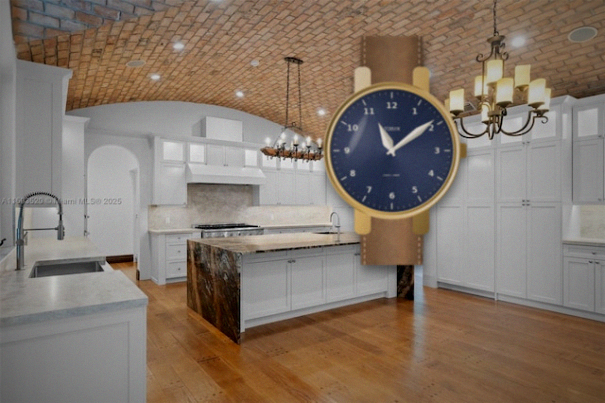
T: 11 h 09 min
